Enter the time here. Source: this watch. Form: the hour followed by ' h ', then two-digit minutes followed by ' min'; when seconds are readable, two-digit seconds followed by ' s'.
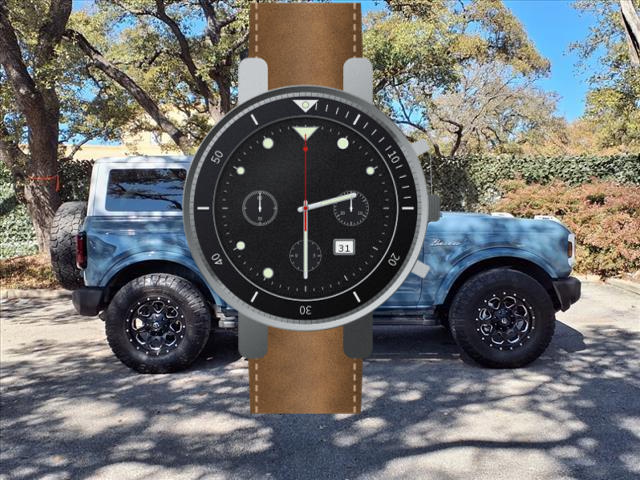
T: 2 h 30 min
